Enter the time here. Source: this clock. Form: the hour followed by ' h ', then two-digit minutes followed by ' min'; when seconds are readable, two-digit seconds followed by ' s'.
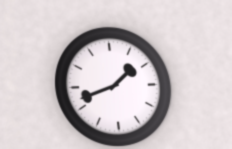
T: 1 h 42 min
